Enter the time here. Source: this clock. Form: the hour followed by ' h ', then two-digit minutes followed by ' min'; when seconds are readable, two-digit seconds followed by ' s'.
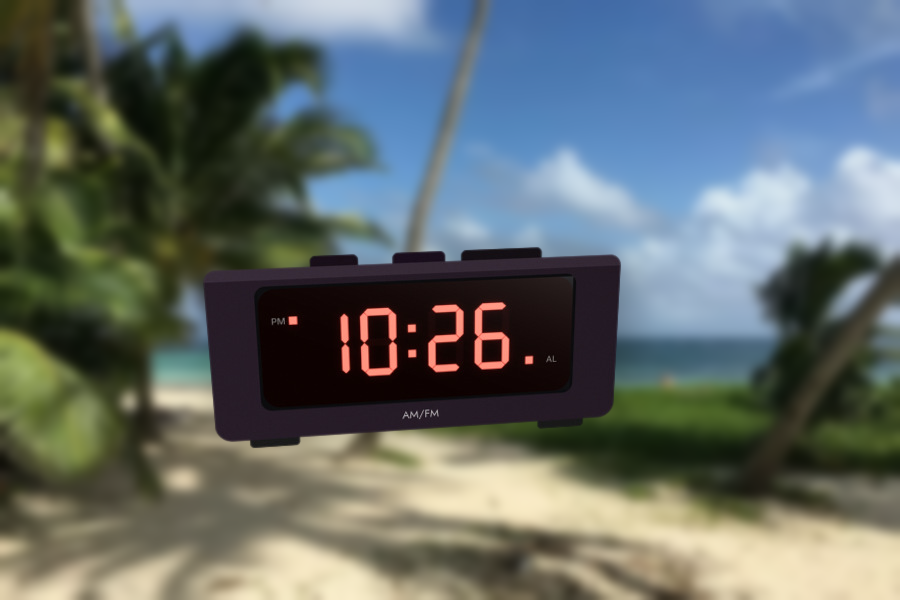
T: 10 h 26 min
